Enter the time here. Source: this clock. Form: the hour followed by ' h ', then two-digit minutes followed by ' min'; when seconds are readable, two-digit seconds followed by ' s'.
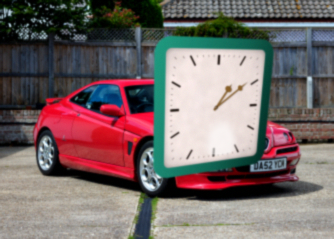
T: 1 h 09 min
